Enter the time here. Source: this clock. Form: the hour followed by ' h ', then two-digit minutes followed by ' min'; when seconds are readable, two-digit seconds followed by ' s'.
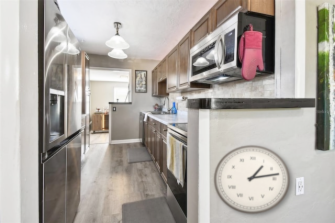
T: 1 h 13 min
